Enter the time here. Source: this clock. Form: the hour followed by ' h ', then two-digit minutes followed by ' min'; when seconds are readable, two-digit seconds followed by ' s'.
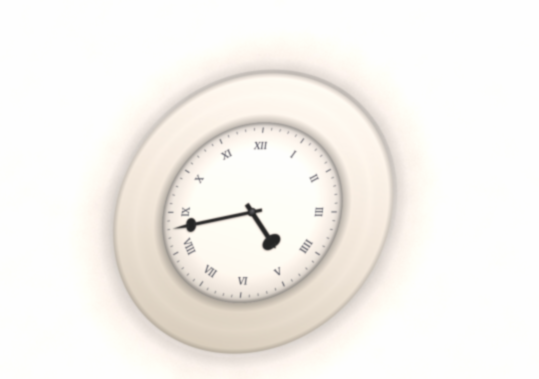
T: 4 h 43 min
